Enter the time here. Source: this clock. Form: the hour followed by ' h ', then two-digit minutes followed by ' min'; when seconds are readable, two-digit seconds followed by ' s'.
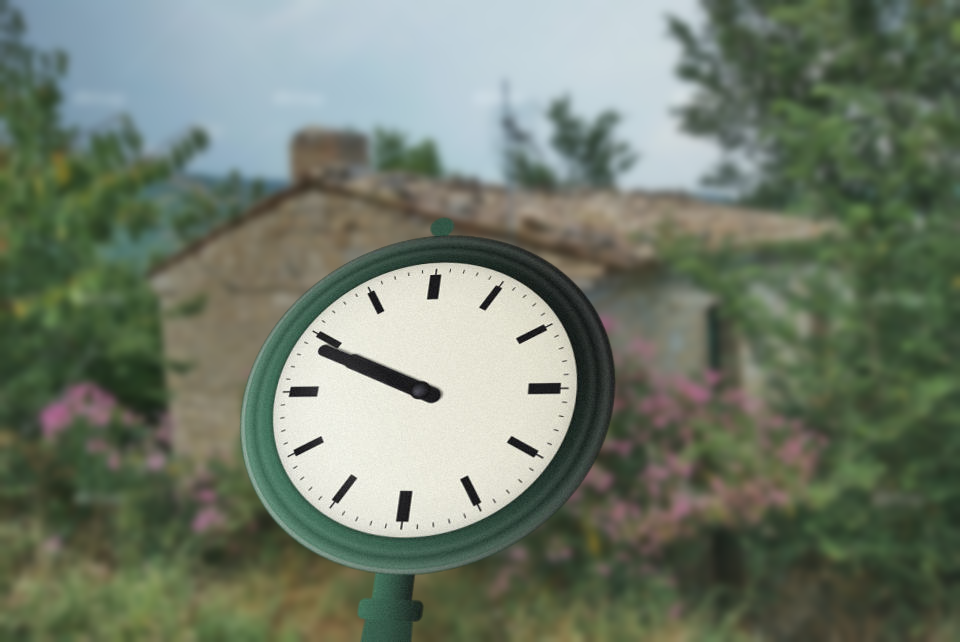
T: 9 h 49 min
